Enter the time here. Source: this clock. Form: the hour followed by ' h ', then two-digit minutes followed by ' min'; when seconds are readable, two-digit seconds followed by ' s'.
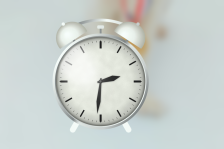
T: 2 h 31 min
